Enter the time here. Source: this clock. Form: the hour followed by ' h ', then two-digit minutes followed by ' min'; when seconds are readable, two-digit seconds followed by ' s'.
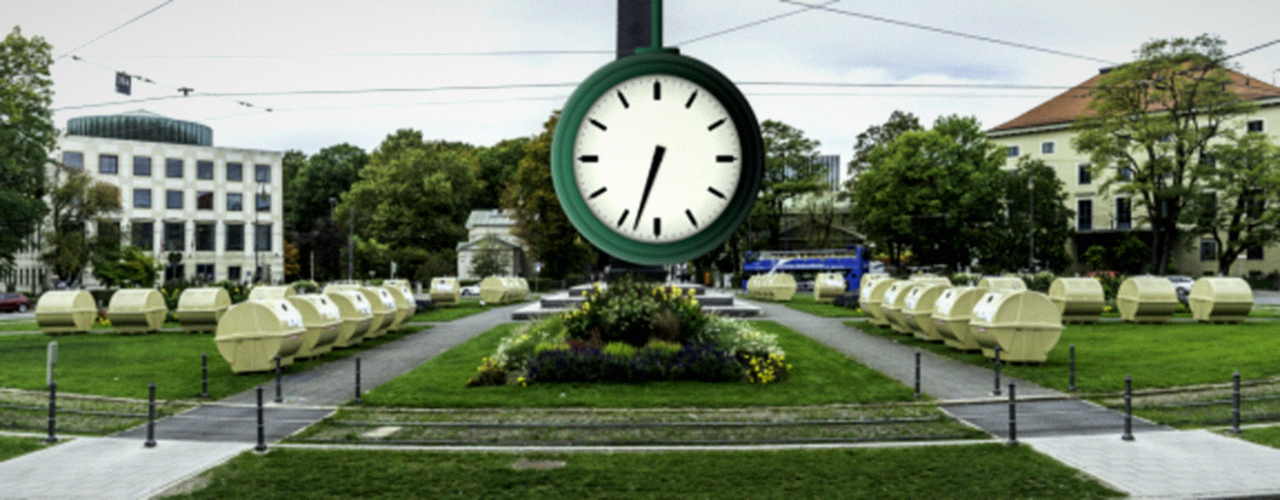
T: 6 h 33 min
